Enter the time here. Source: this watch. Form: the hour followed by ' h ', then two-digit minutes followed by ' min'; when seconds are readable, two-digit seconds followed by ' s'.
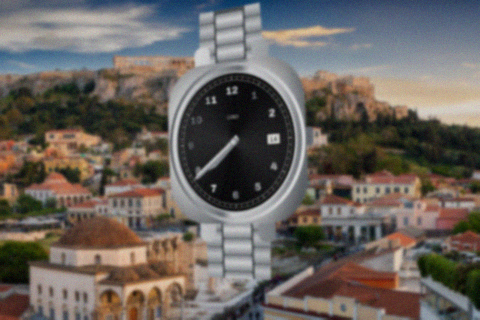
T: 7 h 39 min
